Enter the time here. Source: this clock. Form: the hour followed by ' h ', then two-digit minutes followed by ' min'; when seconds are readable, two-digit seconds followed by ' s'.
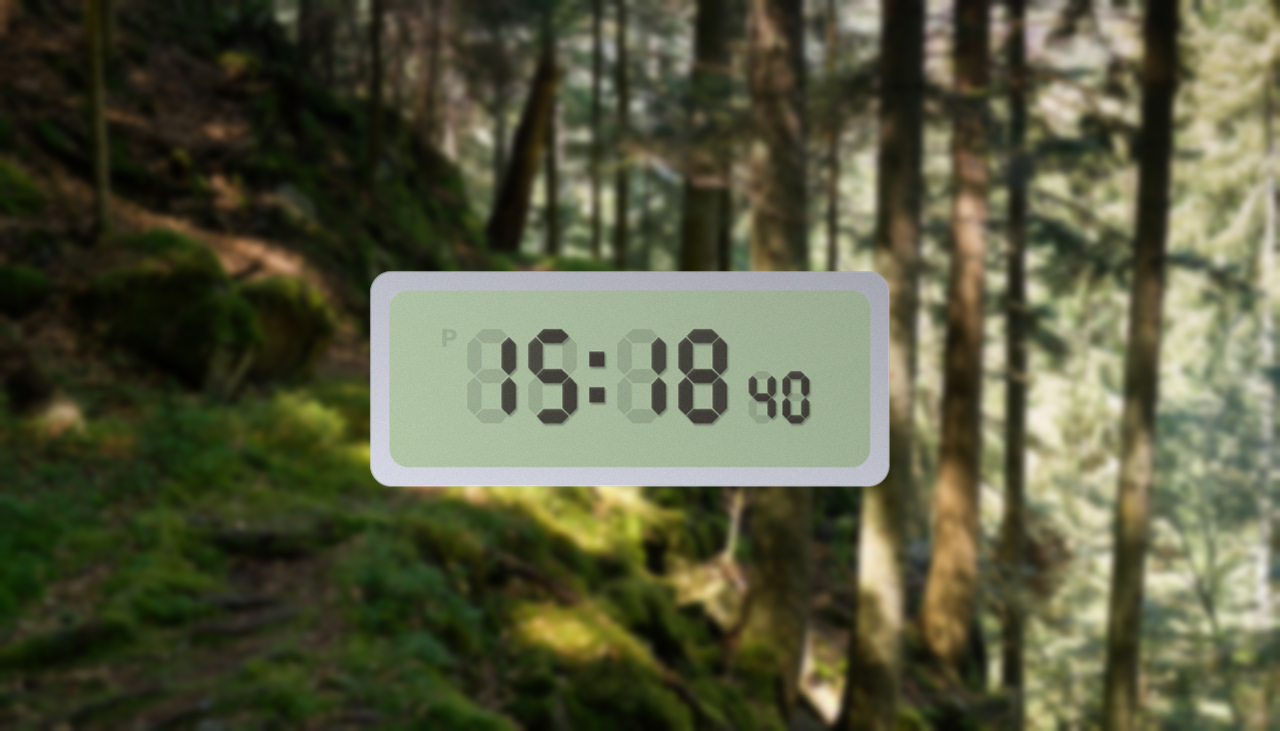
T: 15 h 18 min 40 s
